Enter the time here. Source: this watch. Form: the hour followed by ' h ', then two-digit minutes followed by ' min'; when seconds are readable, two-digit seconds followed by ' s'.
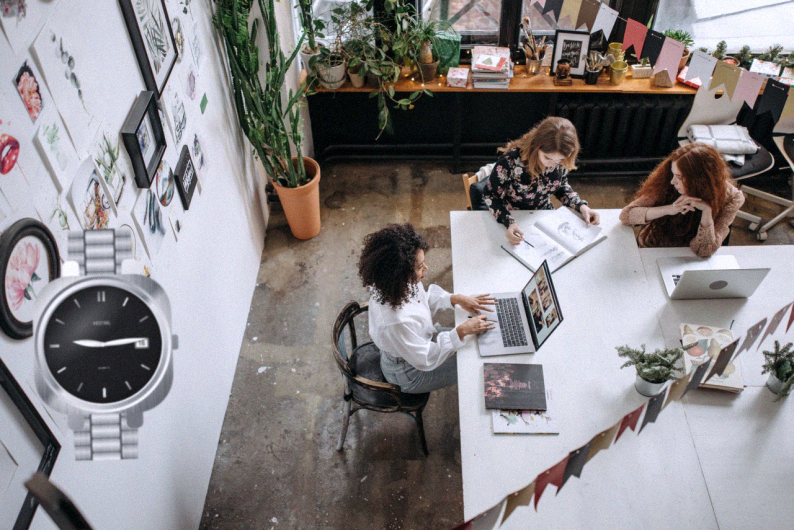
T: 9 h 14 min
